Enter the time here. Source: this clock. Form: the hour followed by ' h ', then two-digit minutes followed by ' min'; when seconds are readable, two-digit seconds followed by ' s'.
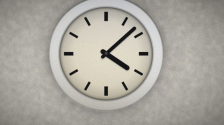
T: 4 h 08 min
